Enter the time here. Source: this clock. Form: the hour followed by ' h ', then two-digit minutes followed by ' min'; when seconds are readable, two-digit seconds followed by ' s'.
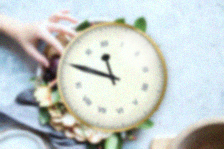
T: 11 h 50 min
